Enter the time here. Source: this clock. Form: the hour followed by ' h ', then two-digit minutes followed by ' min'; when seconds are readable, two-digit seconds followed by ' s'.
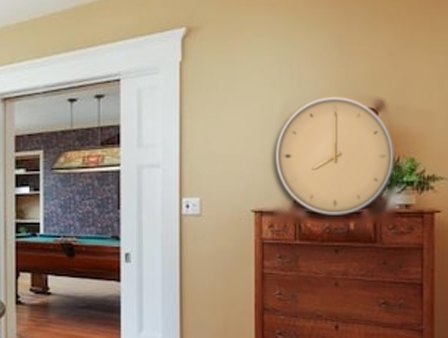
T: 8 h 00 min
